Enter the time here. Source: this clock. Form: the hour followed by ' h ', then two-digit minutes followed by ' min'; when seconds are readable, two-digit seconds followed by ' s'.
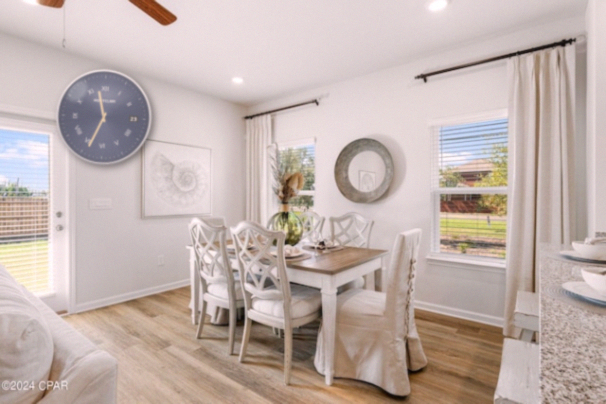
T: 11 h 34 min
